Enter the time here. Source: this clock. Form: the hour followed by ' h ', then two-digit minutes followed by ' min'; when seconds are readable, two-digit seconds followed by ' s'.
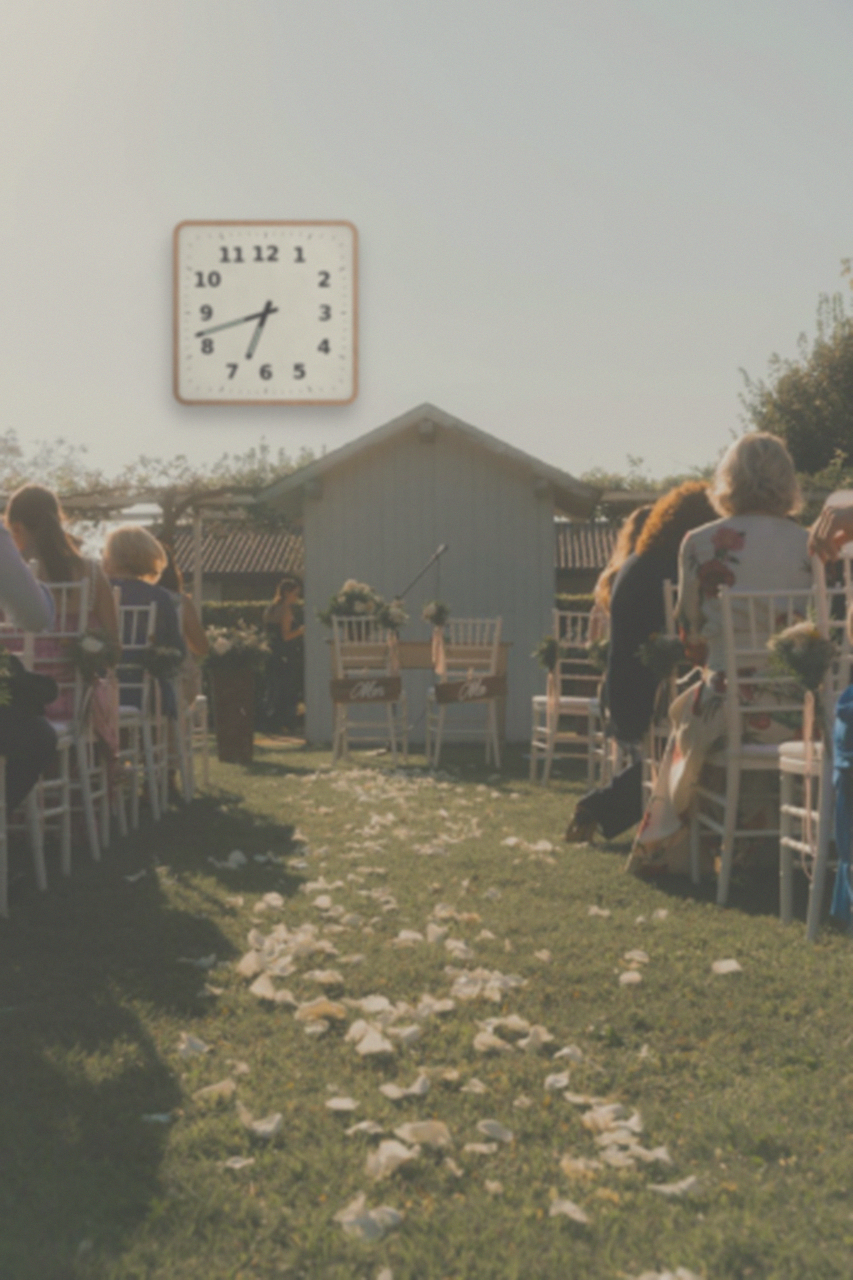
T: 6 h 42 min
